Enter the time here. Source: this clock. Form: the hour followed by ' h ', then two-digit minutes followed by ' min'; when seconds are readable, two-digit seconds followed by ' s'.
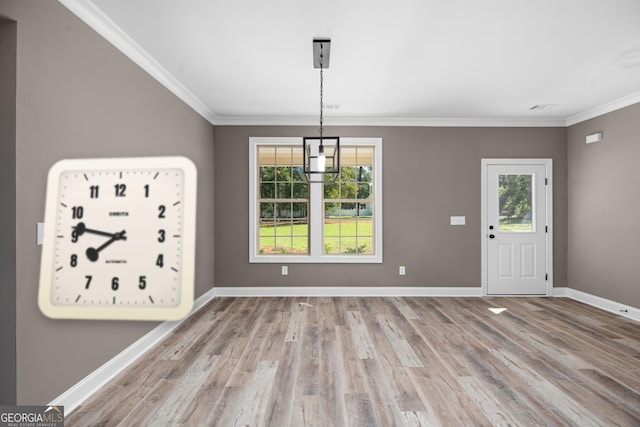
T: 7 h 47 min
